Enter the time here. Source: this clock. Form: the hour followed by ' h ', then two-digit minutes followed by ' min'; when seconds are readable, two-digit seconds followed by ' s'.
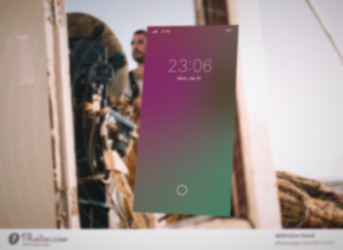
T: 23 h 06 min
